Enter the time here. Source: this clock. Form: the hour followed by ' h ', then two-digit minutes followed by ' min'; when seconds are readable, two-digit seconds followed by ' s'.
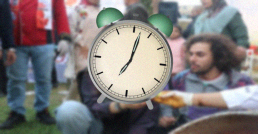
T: 7 h 02 min
